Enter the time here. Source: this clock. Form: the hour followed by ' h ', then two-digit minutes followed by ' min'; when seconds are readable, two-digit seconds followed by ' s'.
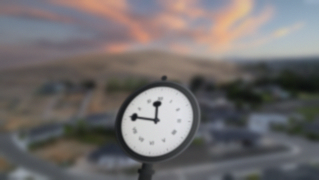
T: 11 h 46 min
